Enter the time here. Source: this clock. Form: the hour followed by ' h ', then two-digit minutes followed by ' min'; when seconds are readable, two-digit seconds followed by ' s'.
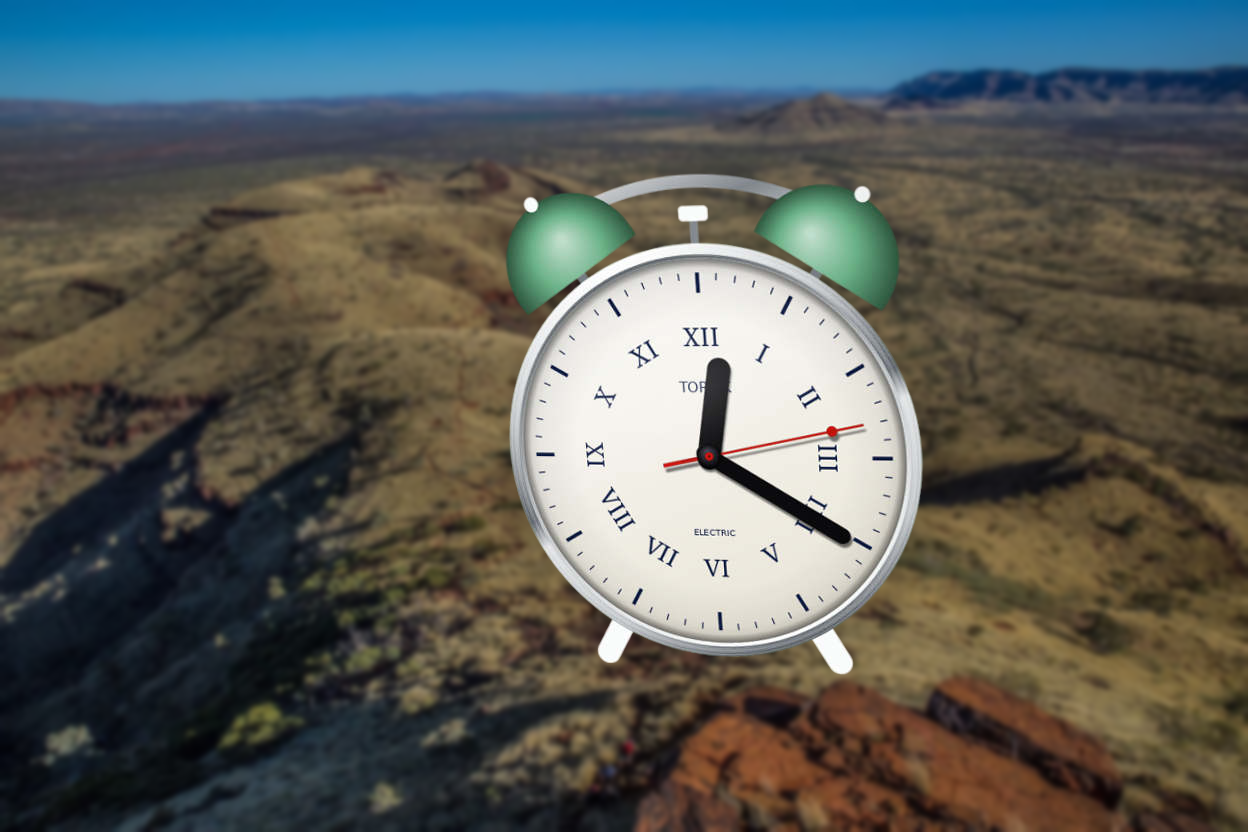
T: 12 h 20 min 13 s
